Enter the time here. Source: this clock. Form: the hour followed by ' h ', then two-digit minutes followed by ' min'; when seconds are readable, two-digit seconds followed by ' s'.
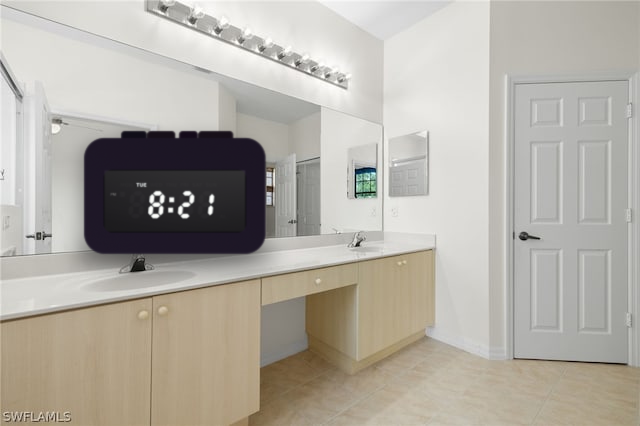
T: 8 h 21 min
